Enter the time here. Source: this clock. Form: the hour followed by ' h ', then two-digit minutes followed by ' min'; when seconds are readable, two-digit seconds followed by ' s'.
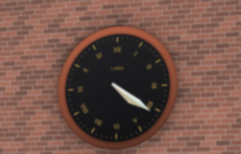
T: 4 h 21 min
